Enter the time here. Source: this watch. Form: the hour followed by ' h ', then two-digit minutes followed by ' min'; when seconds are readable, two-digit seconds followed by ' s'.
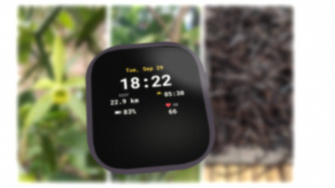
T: 18 h 22 min
